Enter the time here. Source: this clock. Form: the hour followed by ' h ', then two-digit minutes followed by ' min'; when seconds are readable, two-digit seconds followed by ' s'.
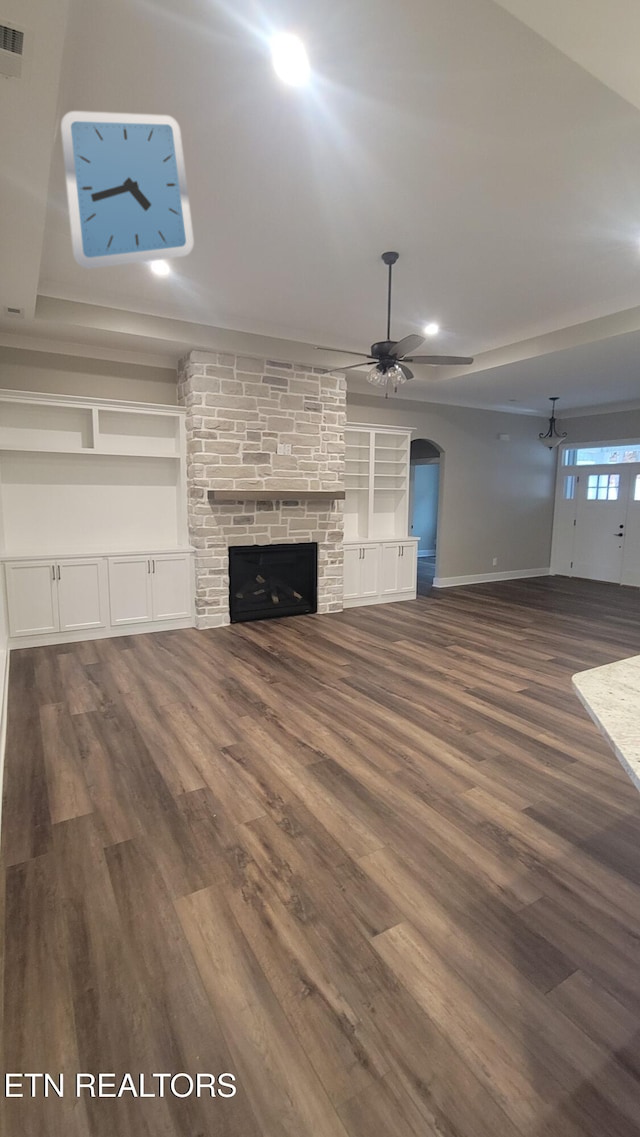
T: 4 h 43 min
